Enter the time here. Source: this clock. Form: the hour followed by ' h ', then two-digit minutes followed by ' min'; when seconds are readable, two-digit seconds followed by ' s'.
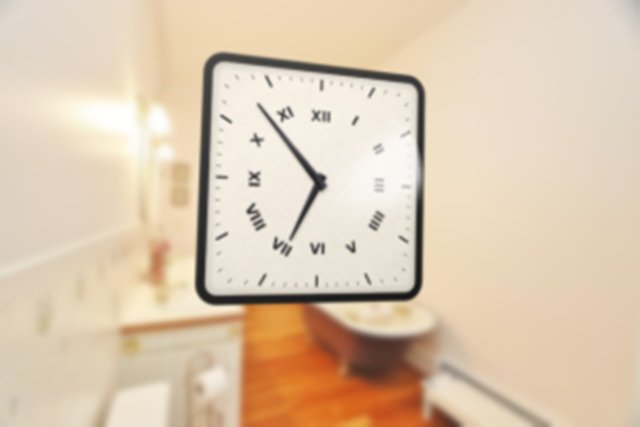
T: 6 h 53 min
